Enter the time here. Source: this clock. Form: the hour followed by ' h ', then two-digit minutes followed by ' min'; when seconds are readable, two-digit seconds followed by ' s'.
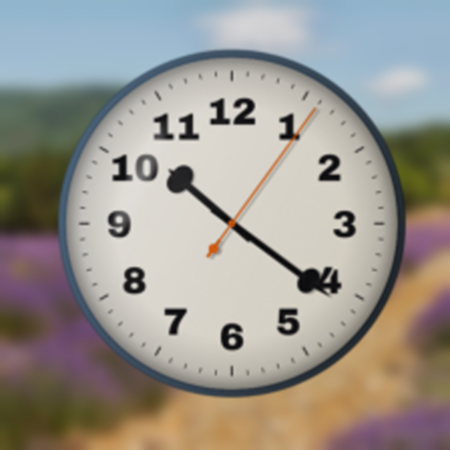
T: 10 h 21 min 06 s
